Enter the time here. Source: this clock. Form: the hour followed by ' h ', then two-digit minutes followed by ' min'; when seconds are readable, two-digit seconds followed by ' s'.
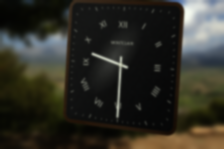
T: 9 h 30 min
